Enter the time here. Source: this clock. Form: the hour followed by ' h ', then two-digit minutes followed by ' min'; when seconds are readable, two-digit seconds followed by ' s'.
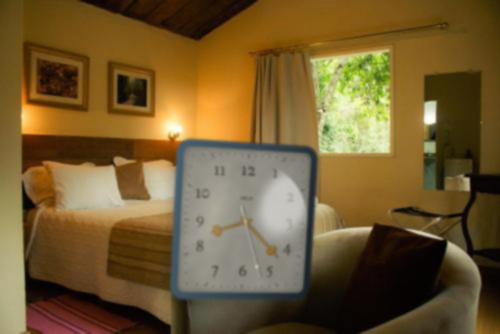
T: 8 h 22 min 27 s
